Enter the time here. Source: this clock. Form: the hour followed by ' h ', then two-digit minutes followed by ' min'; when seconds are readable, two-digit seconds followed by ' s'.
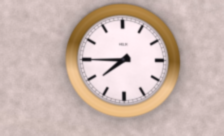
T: 7 h 45 min
